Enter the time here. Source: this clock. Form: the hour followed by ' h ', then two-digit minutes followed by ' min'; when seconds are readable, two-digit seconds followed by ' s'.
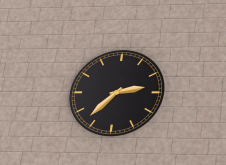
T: 2 h 37 min
